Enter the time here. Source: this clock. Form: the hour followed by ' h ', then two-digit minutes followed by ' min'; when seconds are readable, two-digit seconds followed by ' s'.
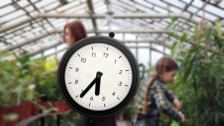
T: 5 h 34 min
